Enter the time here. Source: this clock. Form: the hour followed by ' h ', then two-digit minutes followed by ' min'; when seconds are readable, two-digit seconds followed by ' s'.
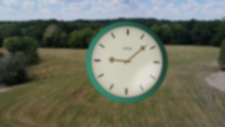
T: 9 h 08 min
